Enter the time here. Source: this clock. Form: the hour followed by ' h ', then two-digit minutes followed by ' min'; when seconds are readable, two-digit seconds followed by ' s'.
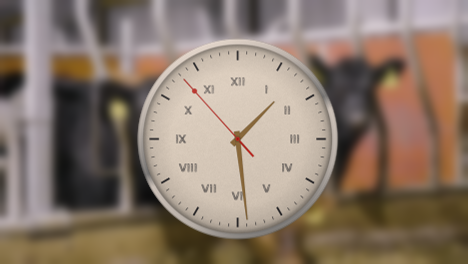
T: 1 h 28 min 53 s
